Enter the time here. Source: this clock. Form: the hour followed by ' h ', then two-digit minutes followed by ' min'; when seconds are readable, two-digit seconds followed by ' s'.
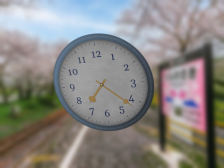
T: 7 h 22 min
